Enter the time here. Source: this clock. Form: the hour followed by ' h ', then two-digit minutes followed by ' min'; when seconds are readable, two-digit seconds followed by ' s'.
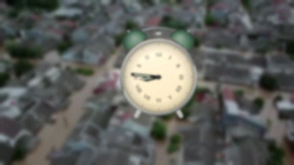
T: 8 h 46 min
